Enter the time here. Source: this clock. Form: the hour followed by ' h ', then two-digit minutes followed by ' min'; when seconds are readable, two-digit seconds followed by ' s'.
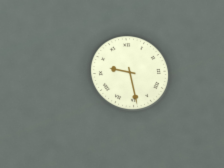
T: 9 h 29 min
